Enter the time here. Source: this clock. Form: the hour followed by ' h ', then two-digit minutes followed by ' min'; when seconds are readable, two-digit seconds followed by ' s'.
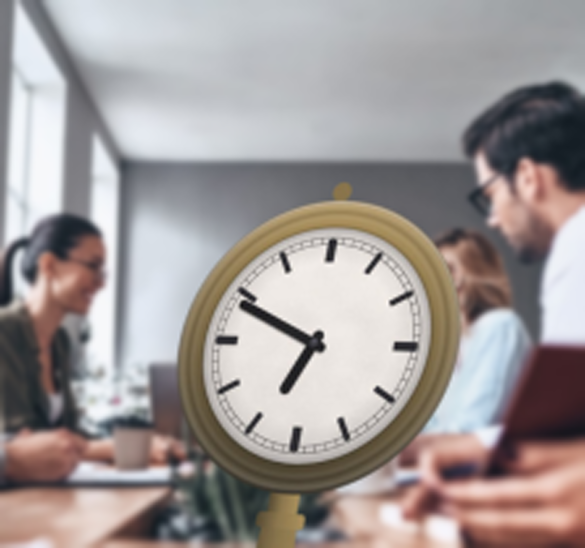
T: 6 h 49 min
